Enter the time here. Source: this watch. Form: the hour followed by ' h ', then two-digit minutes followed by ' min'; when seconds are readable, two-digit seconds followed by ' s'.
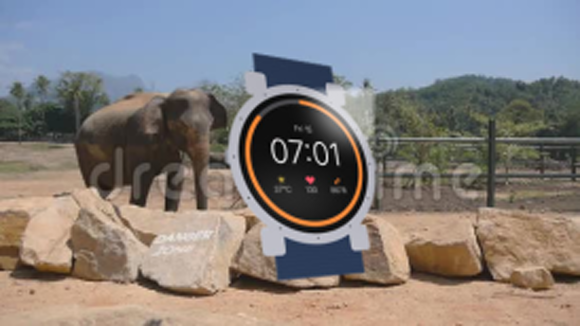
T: 7 h 01 min
